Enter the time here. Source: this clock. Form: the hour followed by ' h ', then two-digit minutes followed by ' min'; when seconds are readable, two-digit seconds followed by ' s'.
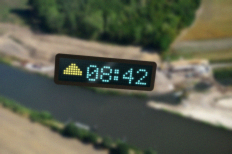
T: 8 h 42 min
